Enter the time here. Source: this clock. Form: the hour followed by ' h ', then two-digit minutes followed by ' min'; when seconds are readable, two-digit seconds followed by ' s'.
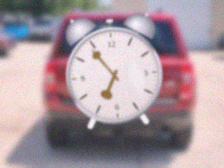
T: 6 h 54 min
